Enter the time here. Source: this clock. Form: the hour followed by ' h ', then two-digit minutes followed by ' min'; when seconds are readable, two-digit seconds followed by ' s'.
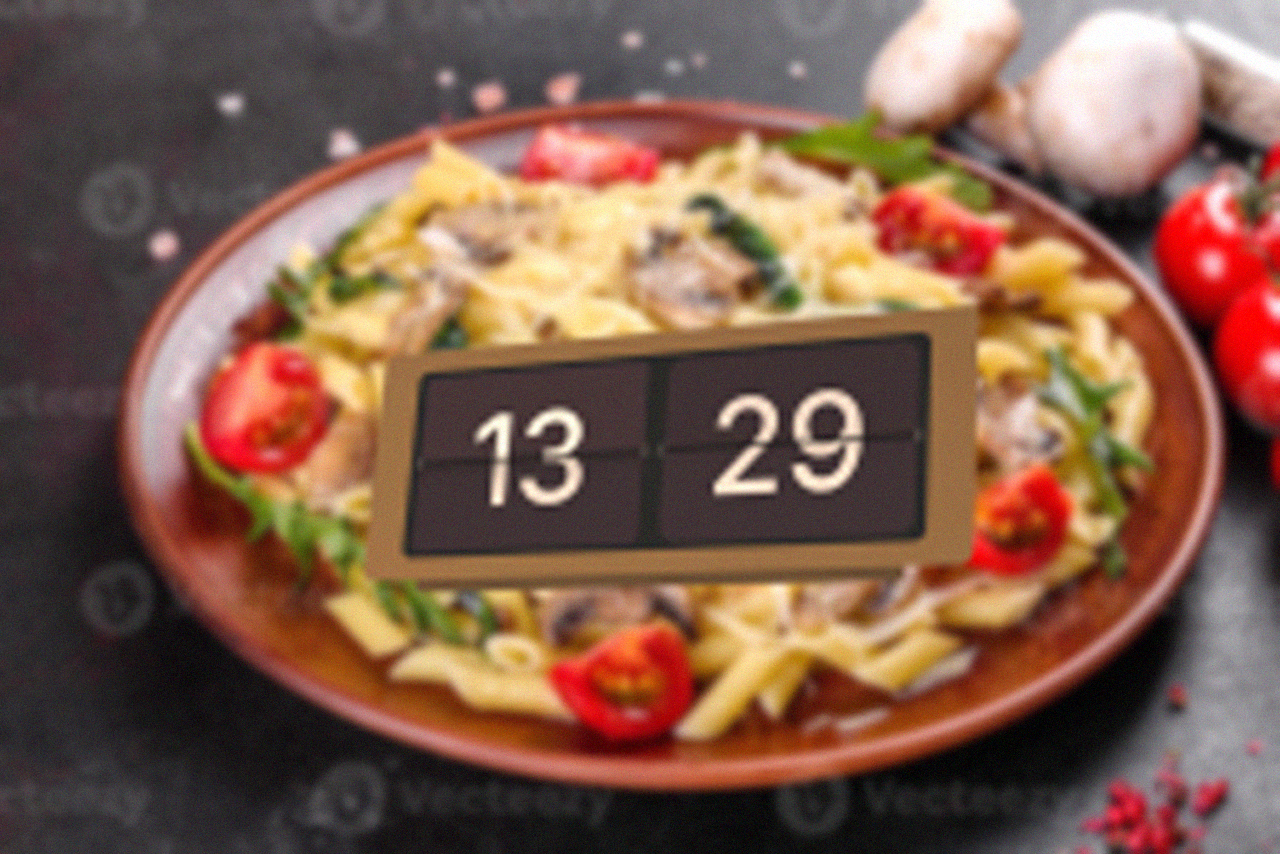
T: 13 h 29 min
